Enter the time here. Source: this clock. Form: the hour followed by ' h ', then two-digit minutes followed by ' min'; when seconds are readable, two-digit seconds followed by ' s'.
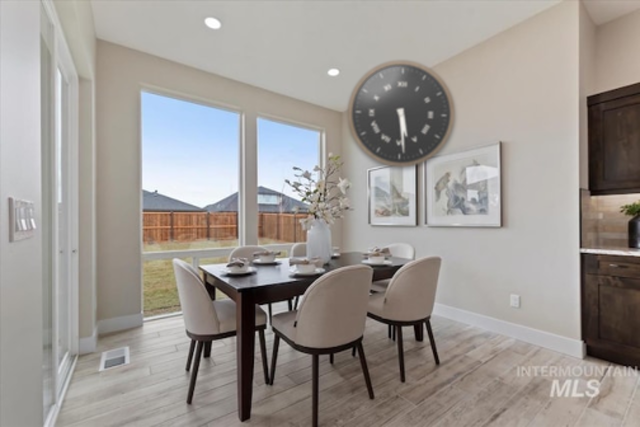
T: 5 h 29 min
